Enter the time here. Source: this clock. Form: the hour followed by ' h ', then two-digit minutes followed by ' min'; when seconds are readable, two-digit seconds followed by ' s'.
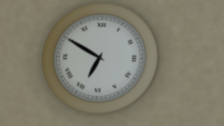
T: 6 h 50 min
